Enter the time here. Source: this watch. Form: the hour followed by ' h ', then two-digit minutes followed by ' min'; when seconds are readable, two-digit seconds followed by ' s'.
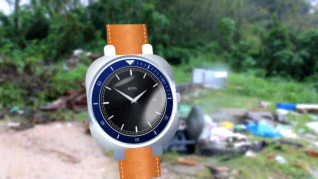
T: 1 h 51 min
